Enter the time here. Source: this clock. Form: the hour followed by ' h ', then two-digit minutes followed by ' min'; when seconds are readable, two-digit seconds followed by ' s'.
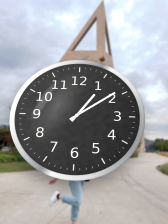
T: 1 h 09 min
